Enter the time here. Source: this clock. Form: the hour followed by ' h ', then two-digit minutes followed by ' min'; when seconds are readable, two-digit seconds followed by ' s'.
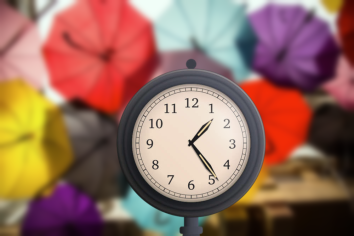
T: 1 h 24 min
